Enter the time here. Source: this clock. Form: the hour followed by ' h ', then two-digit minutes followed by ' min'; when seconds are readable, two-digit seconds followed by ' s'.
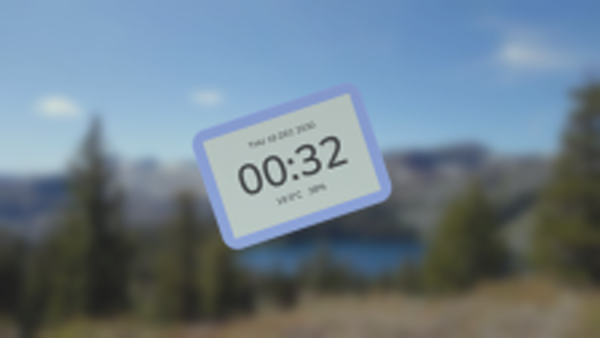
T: 0 h 32 min
